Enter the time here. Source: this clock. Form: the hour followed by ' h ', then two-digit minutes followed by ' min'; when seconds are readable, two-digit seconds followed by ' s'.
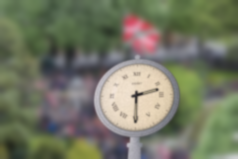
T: 2 h 30 min
